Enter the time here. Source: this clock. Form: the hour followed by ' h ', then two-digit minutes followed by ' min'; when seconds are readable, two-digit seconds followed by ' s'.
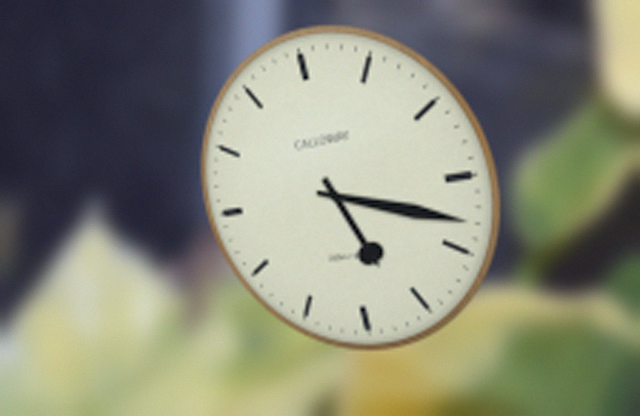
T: 5 h 18 min
